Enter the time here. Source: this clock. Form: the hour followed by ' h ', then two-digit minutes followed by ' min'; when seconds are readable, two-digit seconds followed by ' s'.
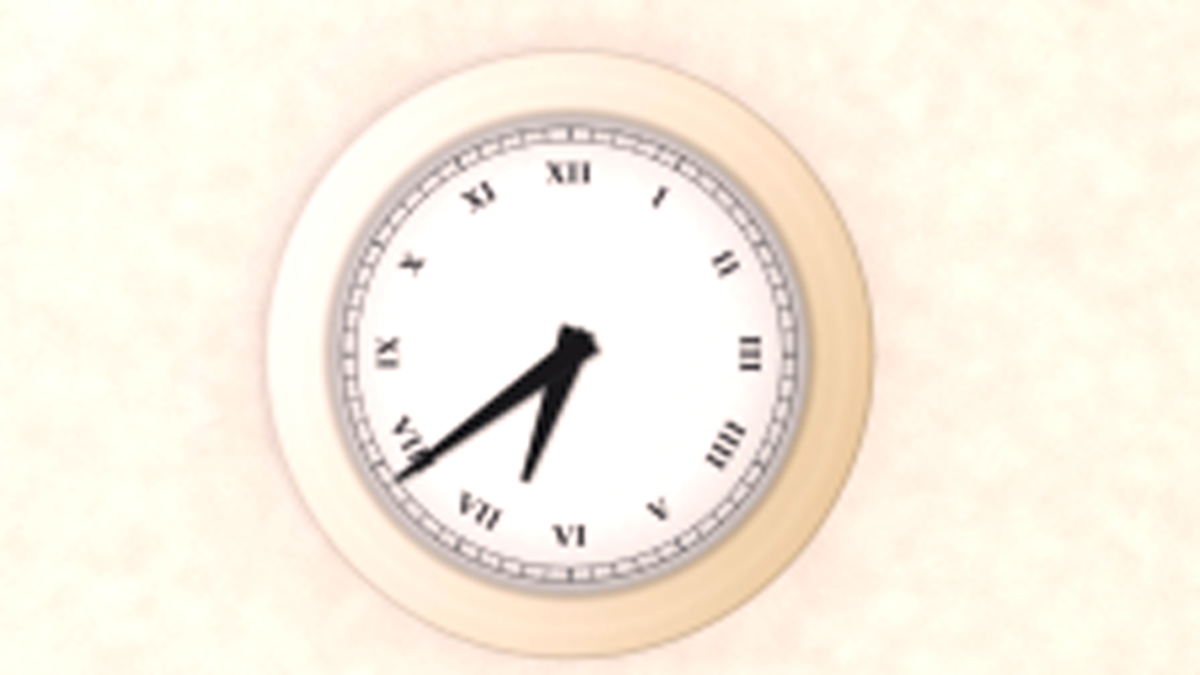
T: 6 h 39 min
